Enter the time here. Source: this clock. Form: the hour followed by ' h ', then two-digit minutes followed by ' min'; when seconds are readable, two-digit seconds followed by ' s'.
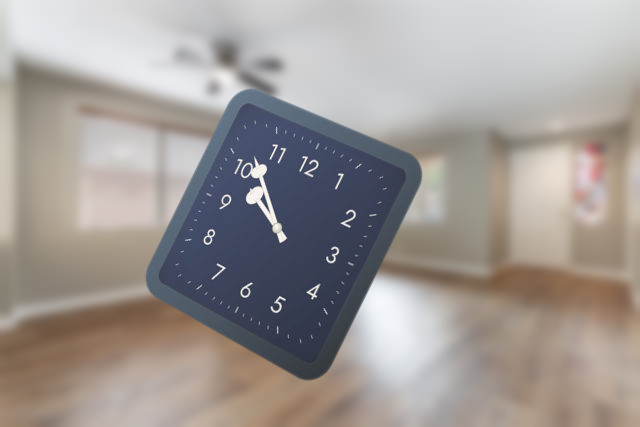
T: 9 h 52 min
